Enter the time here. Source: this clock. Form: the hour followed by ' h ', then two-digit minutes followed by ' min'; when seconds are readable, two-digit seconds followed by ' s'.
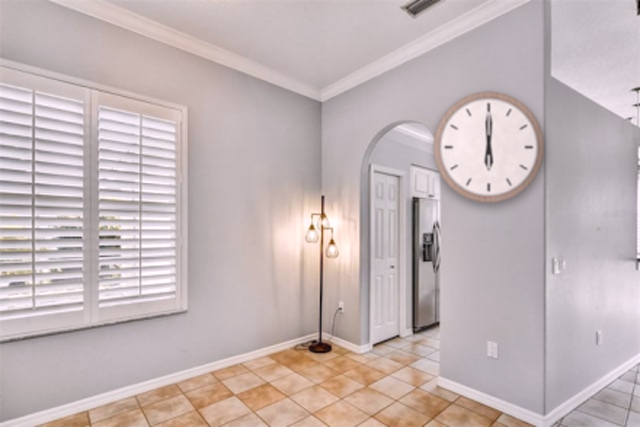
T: 6 h 00 min
